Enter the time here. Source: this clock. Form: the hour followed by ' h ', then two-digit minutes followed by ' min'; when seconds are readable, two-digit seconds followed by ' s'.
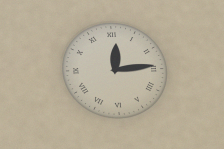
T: 12 h 14 min
